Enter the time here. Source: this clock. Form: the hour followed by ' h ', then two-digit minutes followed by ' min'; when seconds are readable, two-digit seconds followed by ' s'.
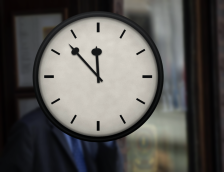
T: 11 h 53 min
